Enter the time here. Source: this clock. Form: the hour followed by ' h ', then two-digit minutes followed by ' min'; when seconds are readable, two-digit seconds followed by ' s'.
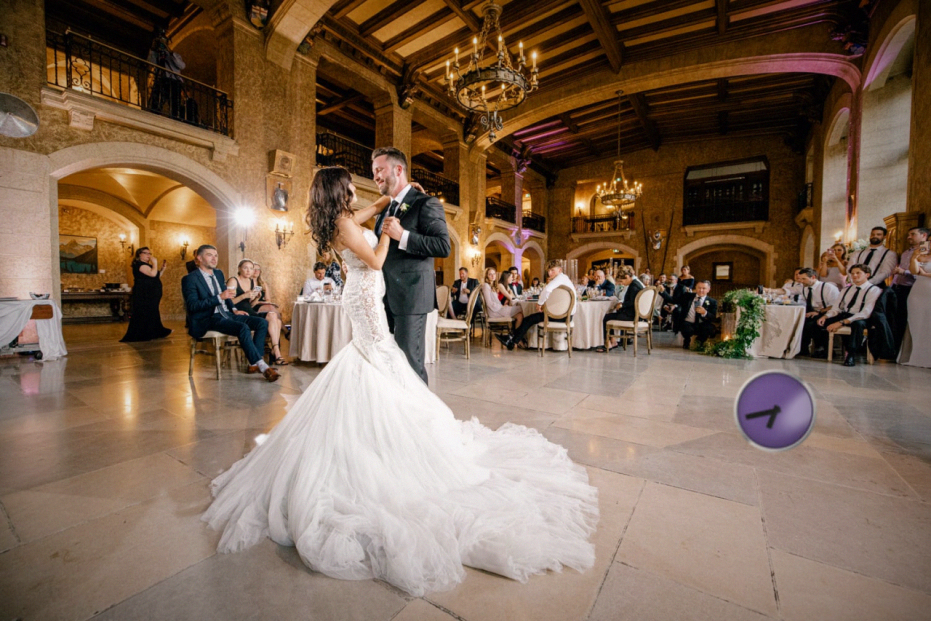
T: 6 h 43 min
